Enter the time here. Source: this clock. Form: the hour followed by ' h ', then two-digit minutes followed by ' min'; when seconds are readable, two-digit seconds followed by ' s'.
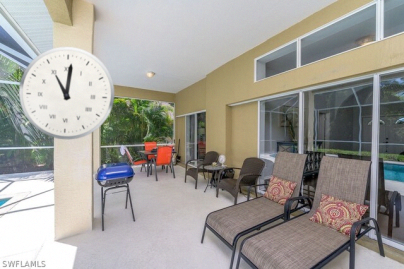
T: 11 h 01 min
